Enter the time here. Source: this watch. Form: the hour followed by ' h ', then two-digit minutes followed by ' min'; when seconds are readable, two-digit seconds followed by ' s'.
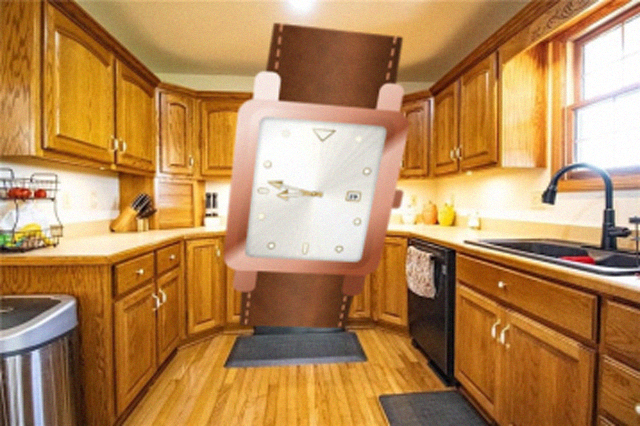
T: 8 h 47 min
